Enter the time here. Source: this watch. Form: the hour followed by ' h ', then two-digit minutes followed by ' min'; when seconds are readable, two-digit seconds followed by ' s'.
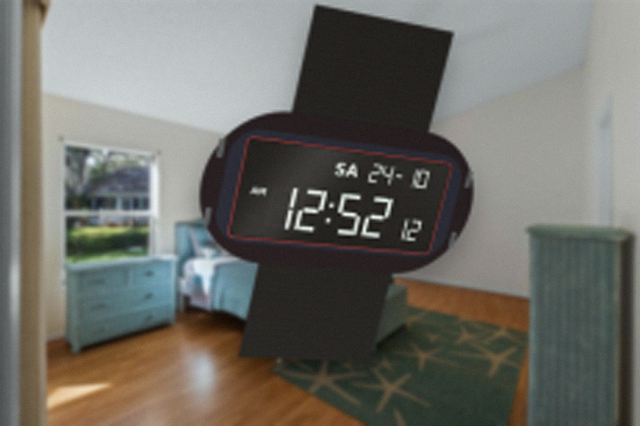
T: 12 h 52 min 12 s
